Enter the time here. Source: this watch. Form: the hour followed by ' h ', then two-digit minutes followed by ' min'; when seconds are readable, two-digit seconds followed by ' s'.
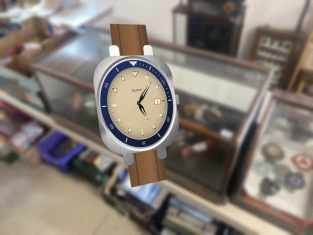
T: 5 h 07 min
